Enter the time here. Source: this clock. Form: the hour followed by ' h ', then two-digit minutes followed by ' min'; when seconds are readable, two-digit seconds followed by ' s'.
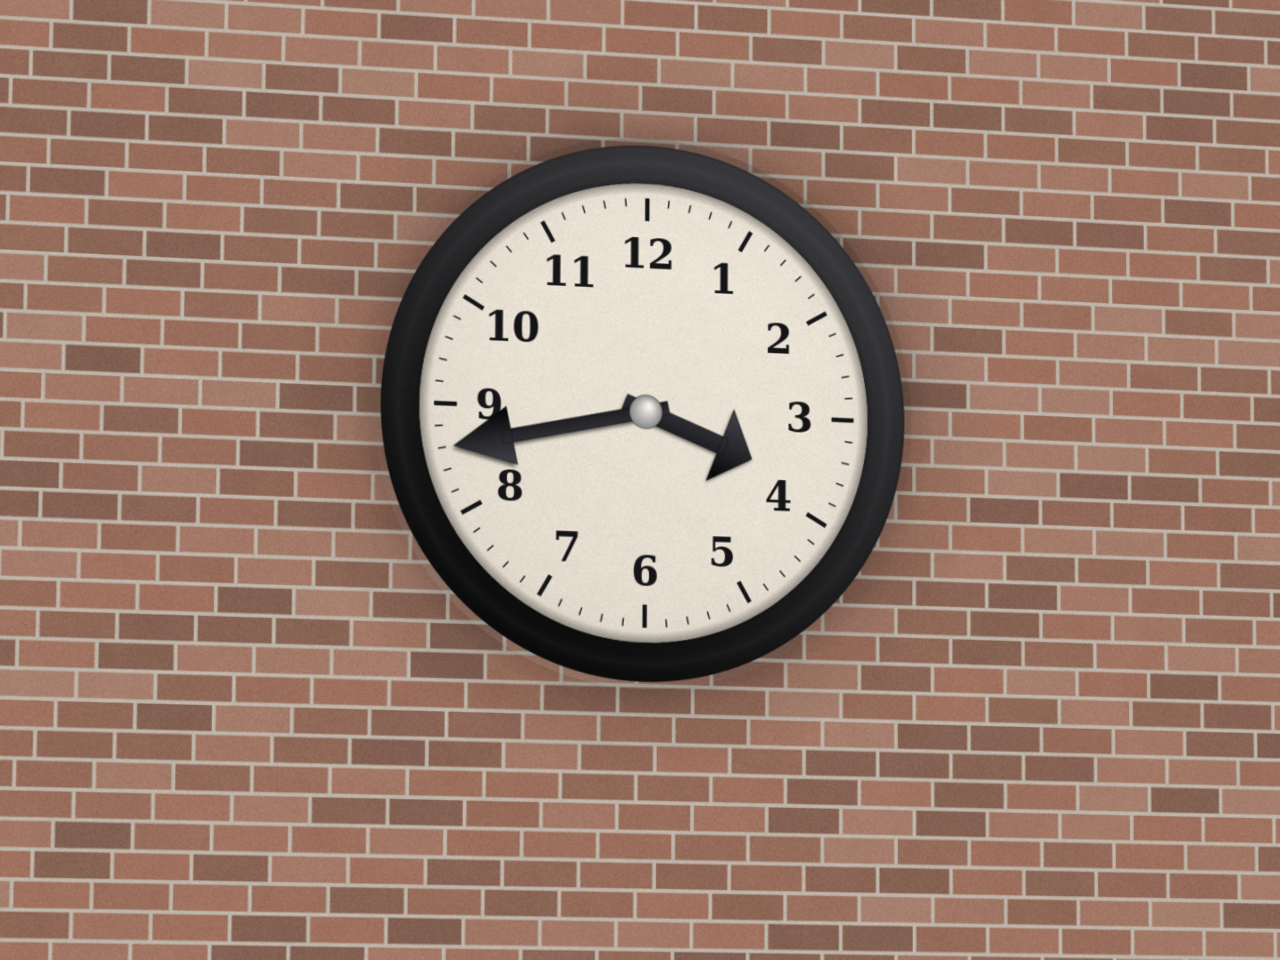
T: 3 h 43 min
